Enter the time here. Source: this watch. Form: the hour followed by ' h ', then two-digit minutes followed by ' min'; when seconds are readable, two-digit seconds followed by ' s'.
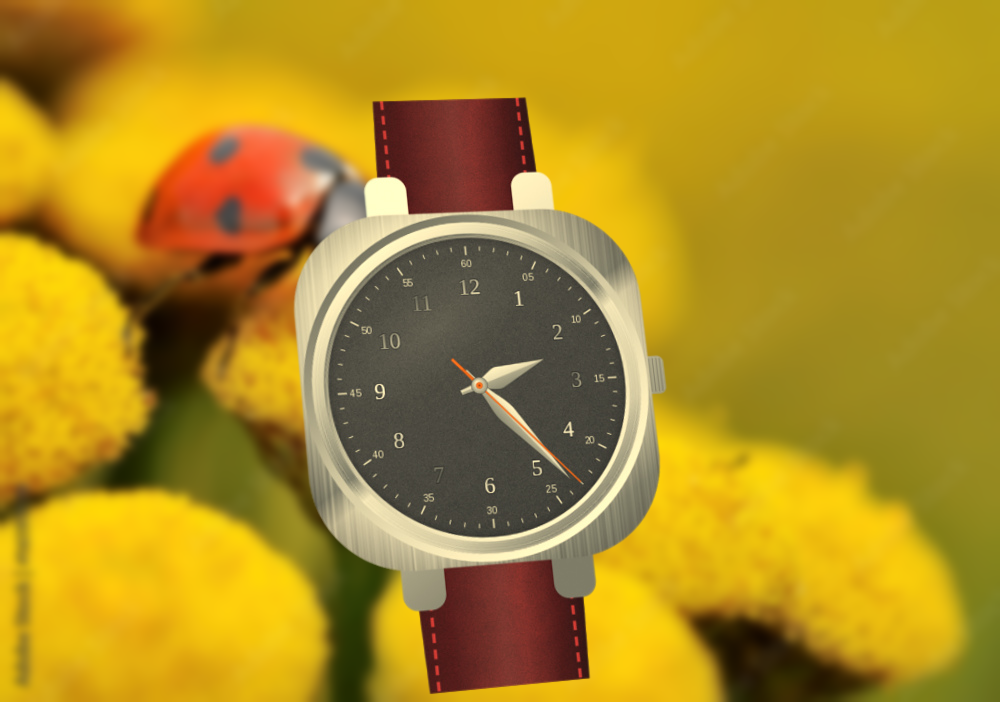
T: 2 h 23 min 23 s
